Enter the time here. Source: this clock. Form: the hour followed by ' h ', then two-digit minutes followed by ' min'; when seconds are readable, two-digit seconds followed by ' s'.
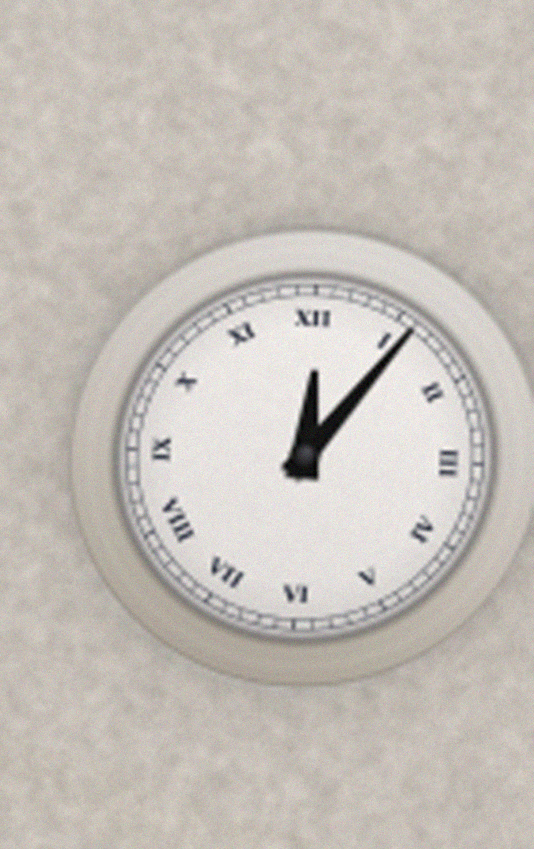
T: 12 h 06 min
